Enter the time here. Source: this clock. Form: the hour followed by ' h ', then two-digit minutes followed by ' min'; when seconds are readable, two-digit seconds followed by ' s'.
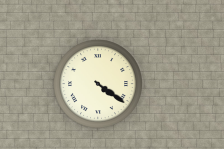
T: 4 h 21 min
